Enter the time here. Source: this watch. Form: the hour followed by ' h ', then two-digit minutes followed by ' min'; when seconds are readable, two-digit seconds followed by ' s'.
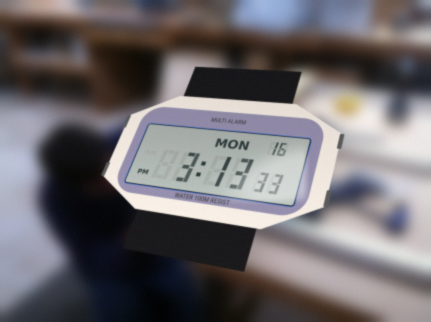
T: 3 h 13 min 33 s
